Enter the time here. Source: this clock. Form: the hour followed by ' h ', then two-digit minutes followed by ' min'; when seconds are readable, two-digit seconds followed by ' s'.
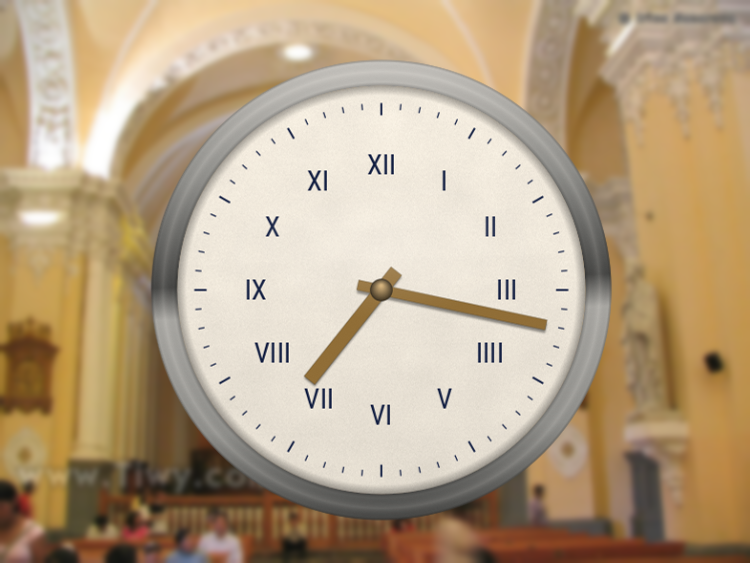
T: 7 h 17 min
